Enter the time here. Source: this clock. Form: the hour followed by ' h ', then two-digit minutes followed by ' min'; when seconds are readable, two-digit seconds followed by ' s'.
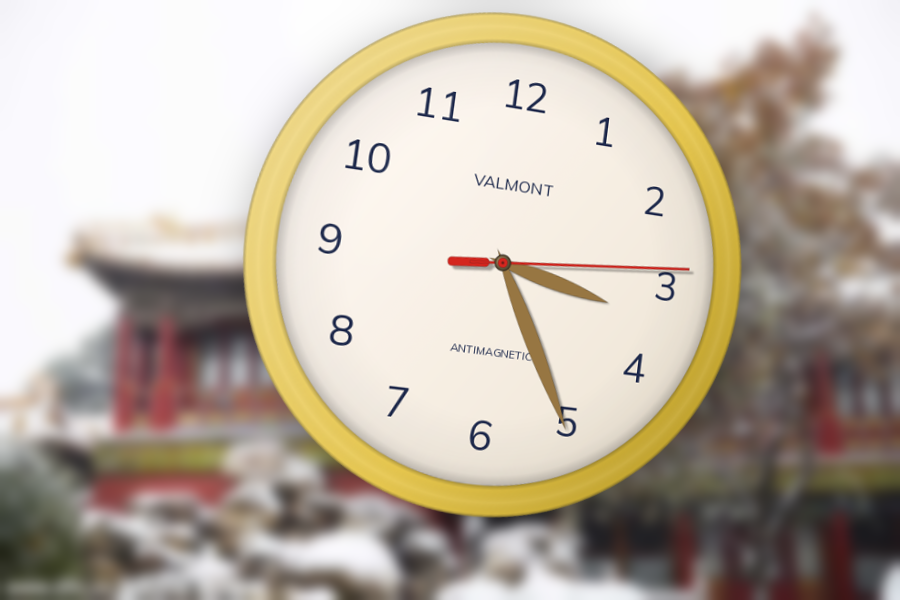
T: 3 h 25 min 14 s
